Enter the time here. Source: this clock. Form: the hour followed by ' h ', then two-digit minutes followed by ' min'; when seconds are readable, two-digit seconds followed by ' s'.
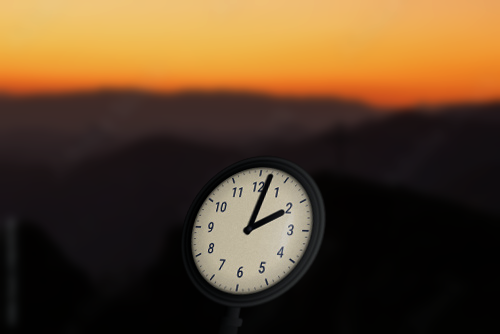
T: 2 h 02 min
